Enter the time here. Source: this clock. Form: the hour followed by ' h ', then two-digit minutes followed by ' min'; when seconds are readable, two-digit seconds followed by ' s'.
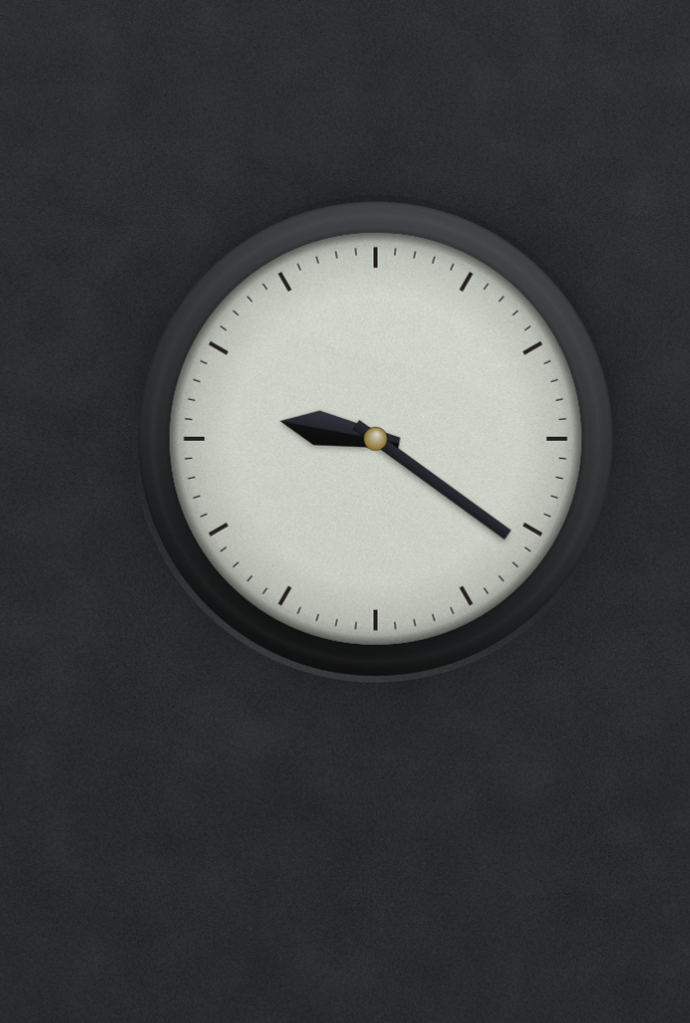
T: 9 h 21 min
